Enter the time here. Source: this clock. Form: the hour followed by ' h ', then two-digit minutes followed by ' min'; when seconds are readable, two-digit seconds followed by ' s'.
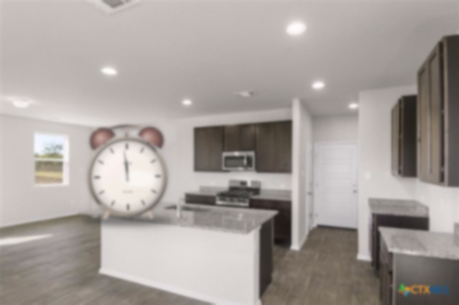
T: 11 h 59 min
